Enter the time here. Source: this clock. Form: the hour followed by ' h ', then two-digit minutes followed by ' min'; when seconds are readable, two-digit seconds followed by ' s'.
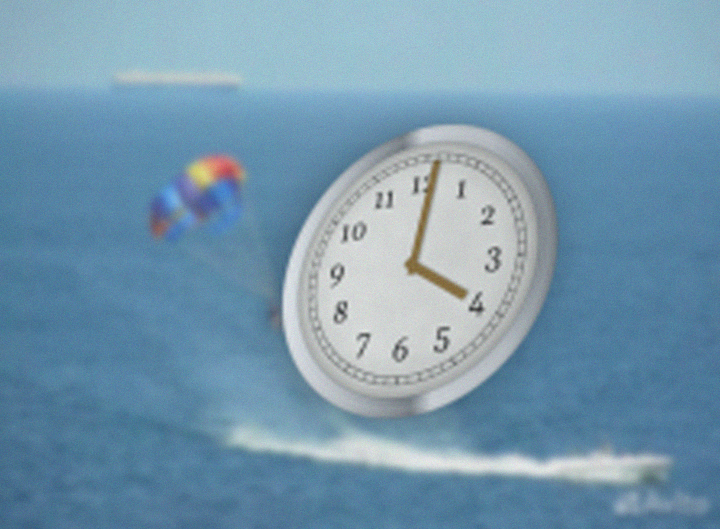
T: 4 h 01 min
